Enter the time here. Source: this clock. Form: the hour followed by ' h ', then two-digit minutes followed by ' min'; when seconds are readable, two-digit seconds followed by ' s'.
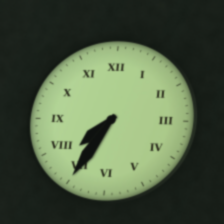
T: 7 h 35 min
